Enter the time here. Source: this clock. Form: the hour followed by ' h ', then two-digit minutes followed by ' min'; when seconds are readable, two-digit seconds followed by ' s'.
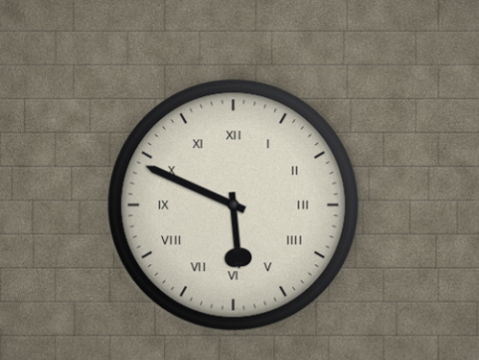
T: 5 h 49 min
